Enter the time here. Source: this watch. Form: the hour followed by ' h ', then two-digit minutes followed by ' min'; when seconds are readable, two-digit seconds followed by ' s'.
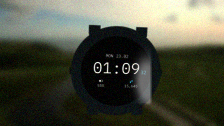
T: 1 h 09 min
